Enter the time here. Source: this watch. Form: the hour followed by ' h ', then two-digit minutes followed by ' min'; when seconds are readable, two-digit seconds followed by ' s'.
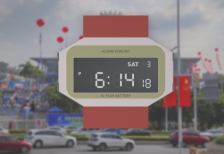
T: 6 h 14 min 18 s
